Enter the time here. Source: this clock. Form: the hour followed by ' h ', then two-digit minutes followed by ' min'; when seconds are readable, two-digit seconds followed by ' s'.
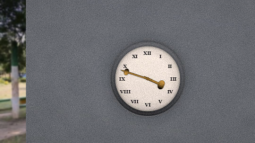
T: 3 h 48 min
